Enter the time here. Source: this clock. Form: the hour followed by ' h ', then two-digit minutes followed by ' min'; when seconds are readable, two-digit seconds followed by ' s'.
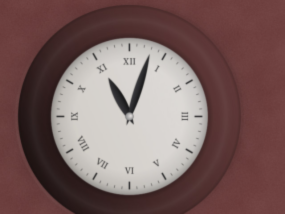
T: 11 h 03 min
